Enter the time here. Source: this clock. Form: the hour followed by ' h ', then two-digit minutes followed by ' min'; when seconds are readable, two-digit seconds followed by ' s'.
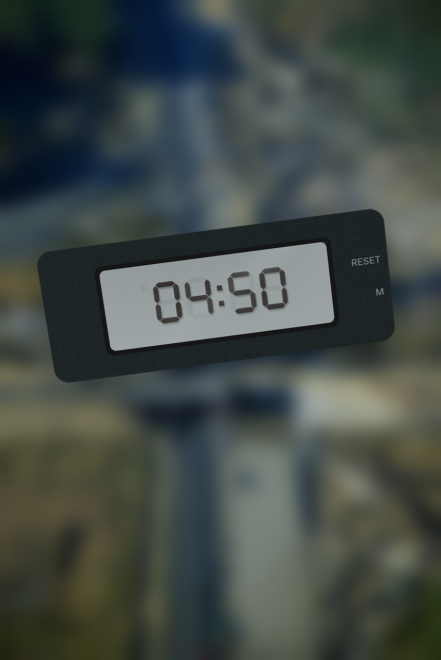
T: 4 h 50 min
